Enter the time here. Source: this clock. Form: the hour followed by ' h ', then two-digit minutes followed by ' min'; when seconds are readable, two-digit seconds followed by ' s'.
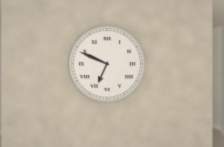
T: 6 h 49 min
